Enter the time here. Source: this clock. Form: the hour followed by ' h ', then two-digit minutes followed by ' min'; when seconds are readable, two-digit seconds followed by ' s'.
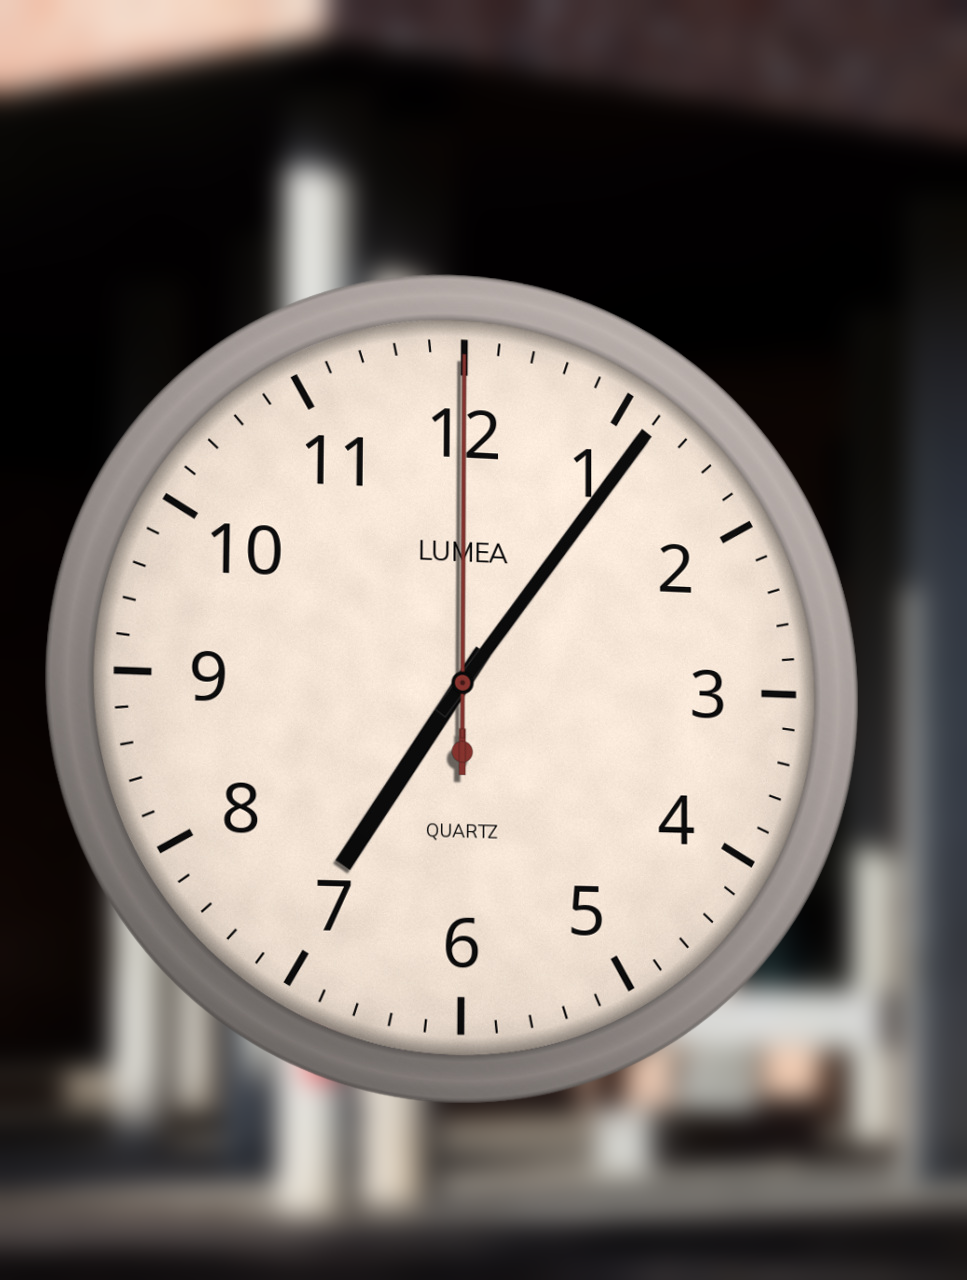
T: 7 h 06 min 00 s
